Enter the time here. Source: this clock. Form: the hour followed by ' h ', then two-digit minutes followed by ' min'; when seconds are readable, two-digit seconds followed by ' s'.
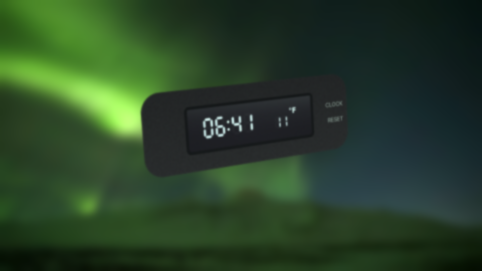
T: 6 h 41 min
